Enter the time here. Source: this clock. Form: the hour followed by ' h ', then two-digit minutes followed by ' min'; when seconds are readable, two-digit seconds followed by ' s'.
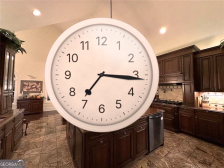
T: 7 h 16 min
